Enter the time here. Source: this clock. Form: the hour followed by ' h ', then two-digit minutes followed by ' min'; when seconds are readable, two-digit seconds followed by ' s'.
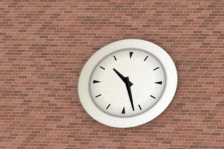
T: 10 h 27 min
